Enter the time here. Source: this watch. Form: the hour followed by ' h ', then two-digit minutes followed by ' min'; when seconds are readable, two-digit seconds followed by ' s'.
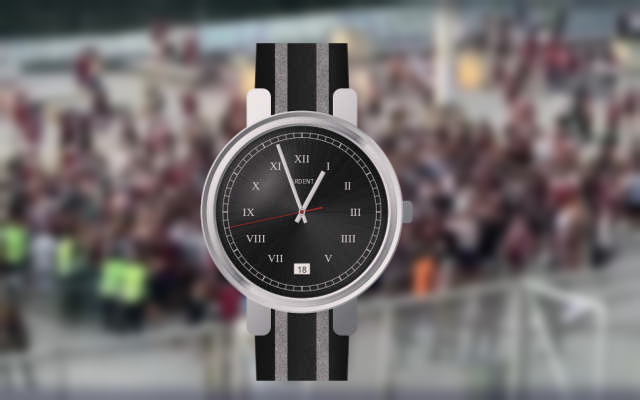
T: 12 h 56 min 43 s
